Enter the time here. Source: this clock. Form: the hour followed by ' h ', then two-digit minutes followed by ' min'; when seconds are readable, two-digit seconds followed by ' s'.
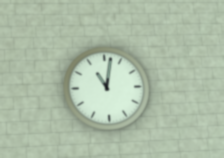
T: 11 h 02 min
